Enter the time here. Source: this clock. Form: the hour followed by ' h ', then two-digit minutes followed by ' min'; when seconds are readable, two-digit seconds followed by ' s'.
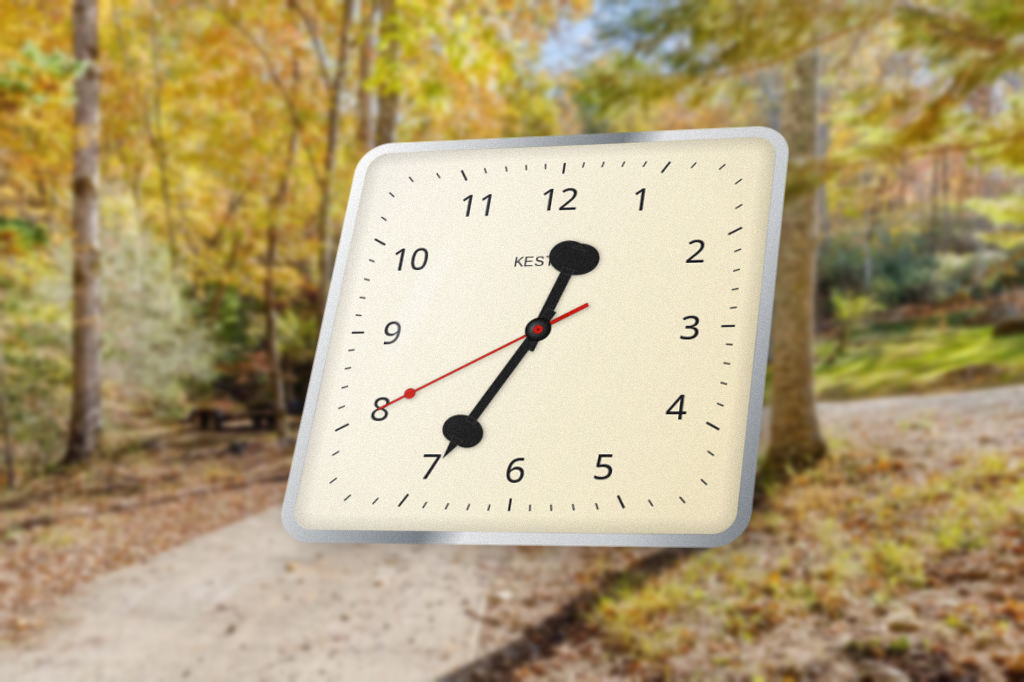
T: 12 h 34 min 40 s
